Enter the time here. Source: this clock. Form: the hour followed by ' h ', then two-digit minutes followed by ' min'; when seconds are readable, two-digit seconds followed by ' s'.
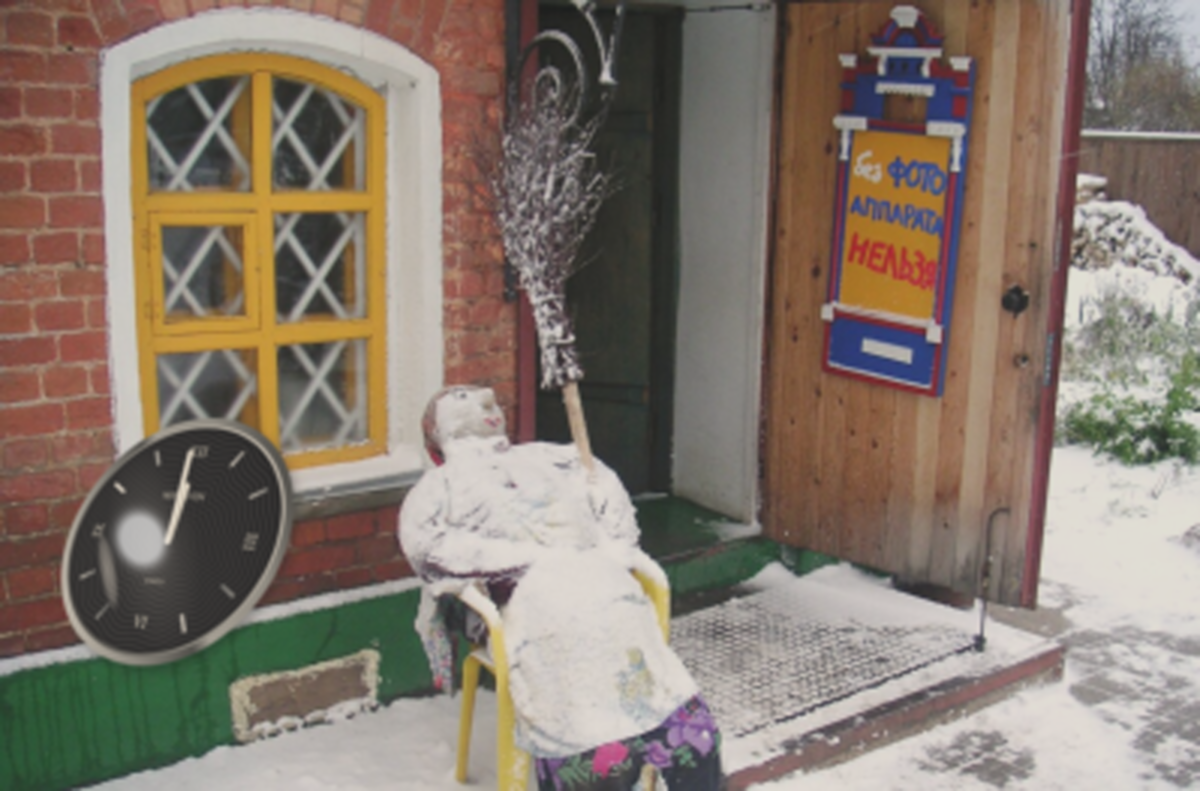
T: 11 h 59 min
